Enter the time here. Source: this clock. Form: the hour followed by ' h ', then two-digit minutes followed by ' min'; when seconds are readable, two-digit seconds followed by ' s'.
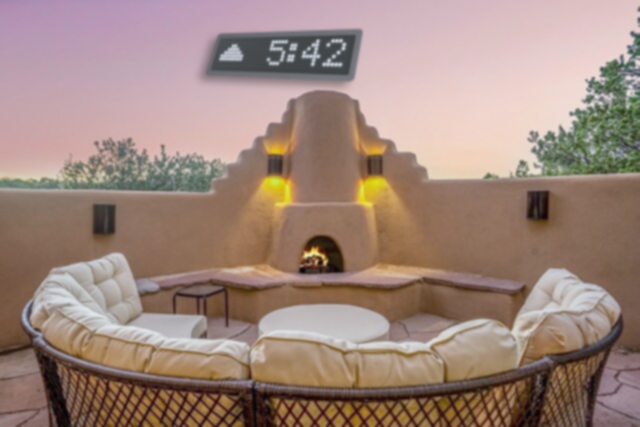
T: 5 h 42 min
